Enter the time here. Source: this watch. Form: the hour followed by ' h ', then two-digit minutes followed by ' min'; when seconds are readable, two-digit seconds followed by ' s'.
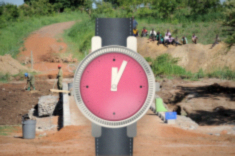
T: 12 h 04 min
